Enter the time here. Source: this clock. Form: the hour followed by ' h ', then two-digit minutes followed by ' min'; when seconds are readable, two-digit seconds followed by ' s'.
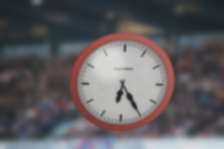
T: 6 h 25 min
